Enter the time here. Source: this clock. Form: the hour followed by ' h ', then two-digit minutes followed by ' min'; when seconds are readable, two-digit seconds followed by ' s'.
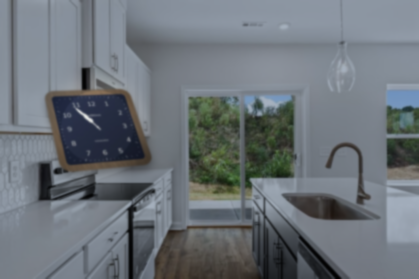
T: 10 h 54 min
